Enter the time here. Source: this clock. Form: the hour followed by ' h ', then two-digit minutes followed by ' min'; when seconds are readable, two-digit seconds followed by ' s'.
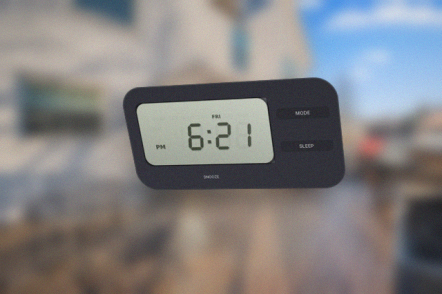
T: 6 h 21 min
